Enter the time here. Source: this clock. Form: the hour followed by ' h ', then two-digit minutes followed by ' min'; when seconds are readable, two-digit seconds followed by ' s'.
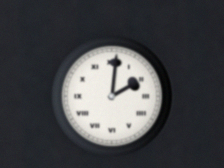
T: 2 h 01 min
